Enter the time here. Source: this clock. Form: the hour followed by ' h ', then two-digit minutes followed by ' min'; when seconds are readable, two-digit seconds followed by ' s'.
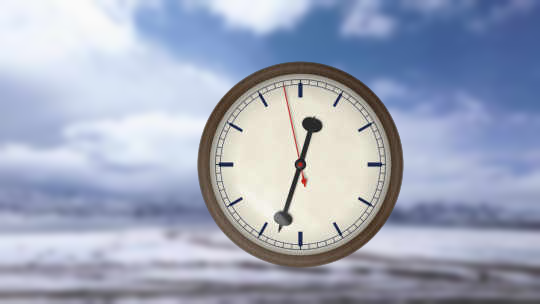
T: 12 h 32 min 58 s
